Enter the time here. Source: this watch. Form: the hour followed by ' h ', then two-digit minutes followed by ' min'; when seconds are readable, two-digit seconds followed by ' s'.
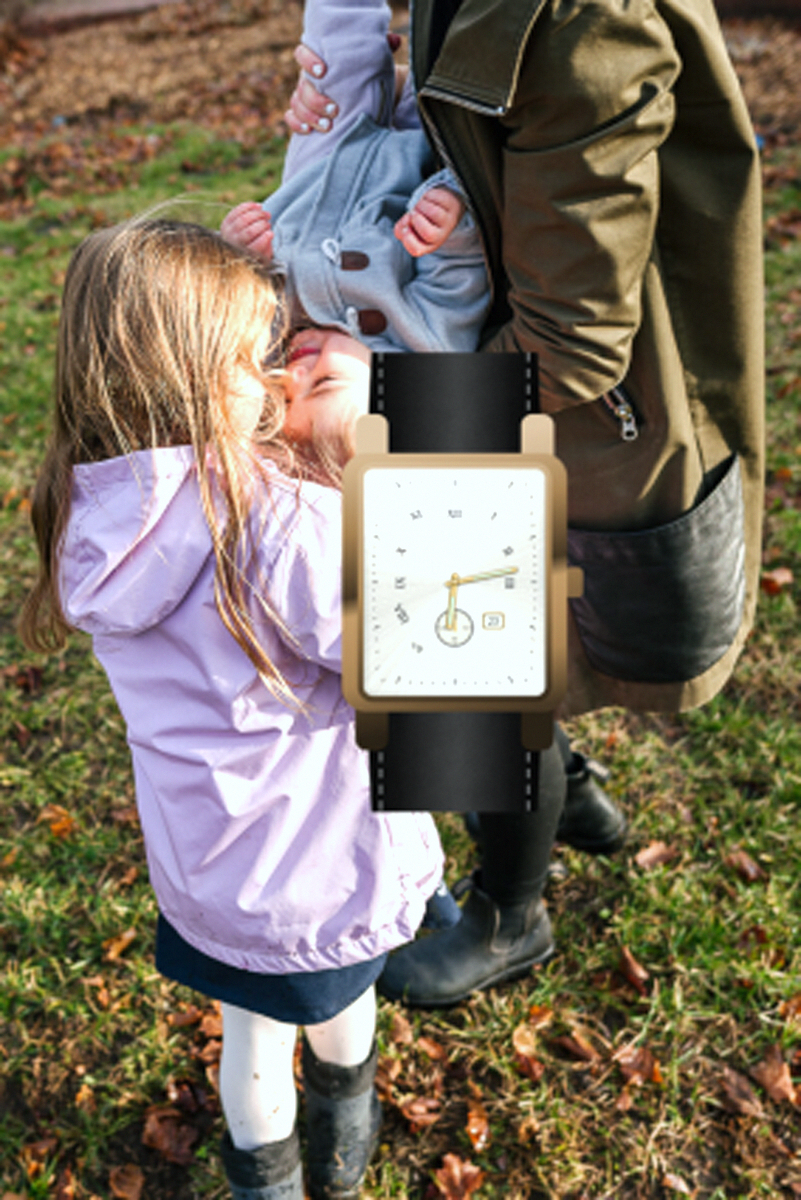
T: 6 h 13 min
